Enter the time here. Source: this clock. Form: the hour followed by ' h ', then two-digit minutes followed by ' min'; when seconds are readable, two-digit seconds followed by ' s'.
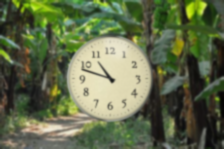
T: 10 h 48 min
